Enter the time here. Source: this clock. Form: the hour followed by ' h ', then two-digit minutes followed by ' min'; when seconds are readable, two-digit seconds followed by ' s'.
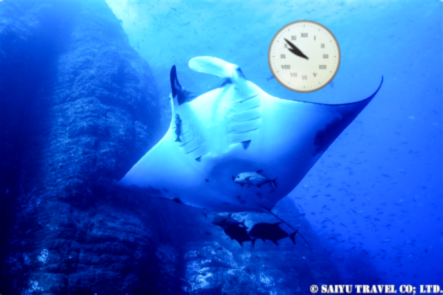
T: 9 h 52 min
